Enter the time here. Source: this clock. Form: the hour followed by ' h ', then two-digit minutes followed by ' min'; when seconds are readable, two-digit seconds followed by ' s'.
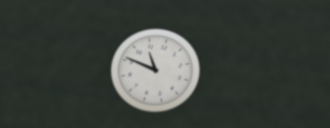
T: 10 h 46 min
